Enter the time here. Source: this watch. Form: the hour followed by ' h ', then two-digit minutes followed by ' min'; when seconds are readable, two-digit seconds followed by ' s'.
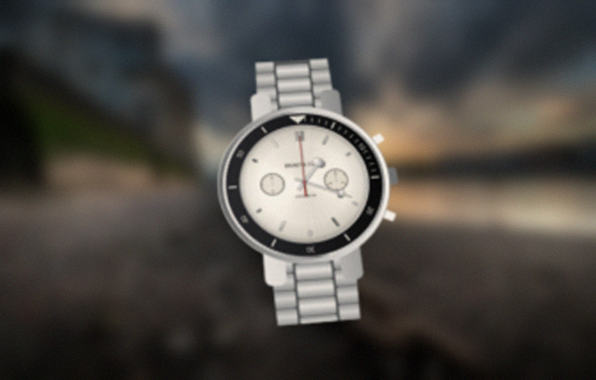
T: 1 h 19 min
